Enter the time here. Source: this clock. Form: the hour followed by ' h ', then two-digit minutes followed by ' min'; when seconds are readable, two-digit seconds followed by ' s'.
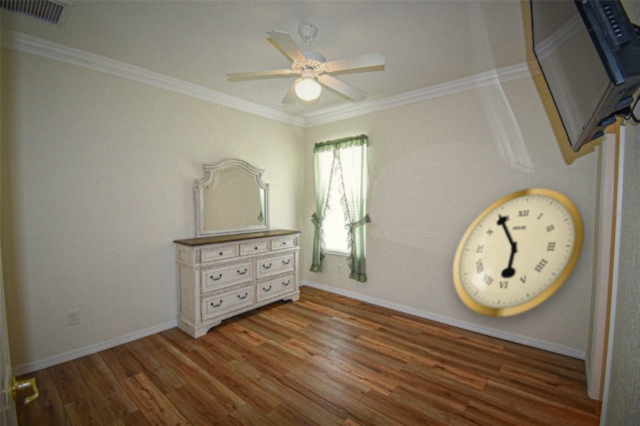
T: 5 h 54 min
